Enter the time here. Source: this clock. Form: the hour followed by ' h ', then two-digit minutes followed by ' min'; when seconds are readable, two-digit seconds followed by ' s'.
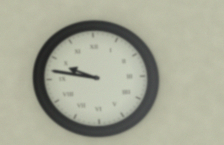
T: 9 h 47 min
